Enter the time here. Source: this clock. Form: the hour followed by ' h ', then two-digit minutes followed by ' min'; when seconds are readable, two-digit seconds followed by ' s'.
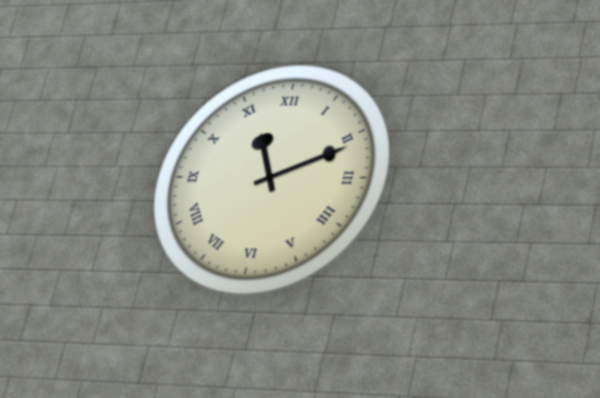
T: 11 h 11 min
